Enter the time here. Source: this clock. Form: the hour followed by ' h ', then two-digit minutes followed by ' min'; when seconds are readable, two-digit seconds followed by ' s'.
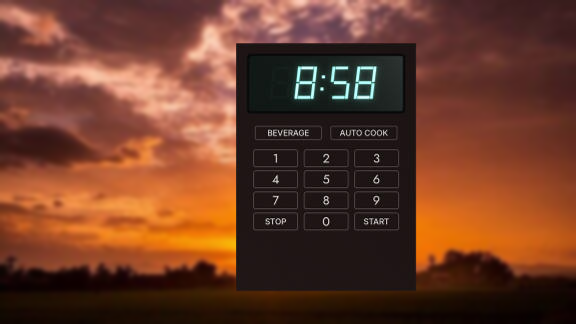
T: 8 h 58 min
